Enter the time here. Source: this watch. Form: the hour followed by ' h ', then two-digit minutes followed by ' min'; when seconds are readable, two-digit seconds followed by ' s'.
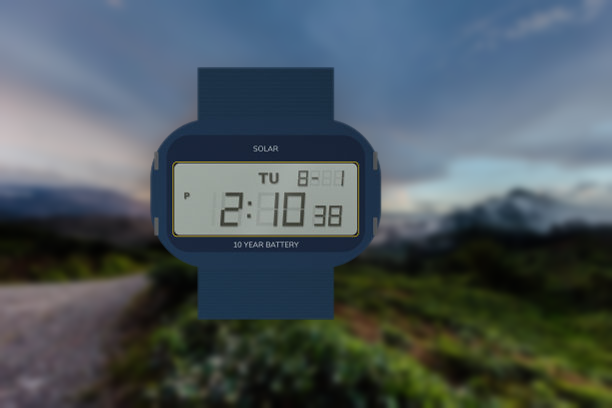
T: 2 h 10 min 38 s
